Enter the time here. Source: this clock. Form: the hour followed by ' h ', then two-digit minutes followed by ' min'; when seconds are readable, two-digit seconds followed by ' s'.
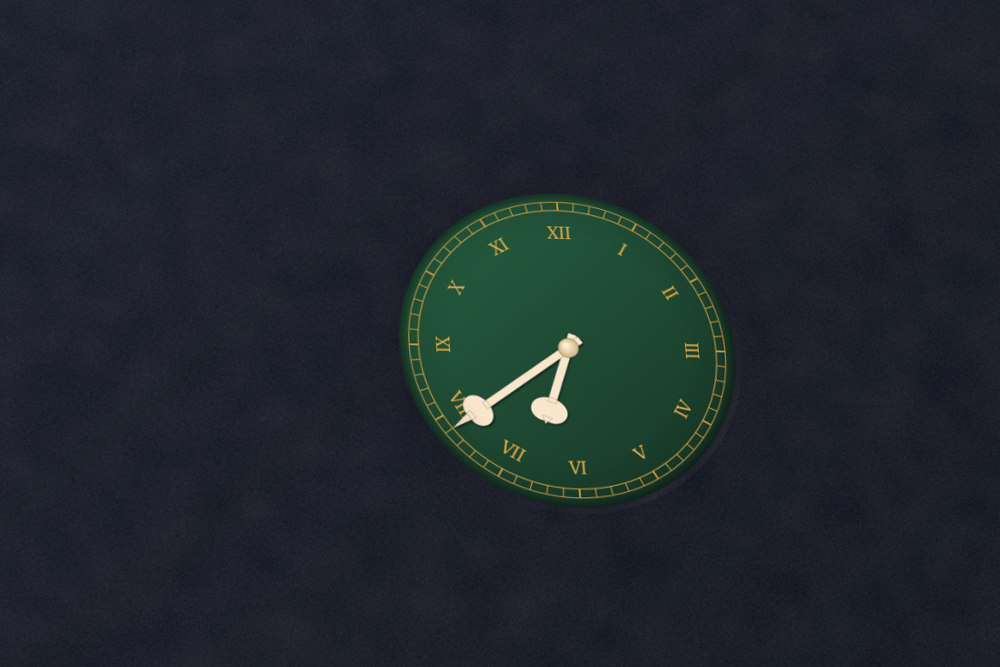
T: 6 h 39 min
